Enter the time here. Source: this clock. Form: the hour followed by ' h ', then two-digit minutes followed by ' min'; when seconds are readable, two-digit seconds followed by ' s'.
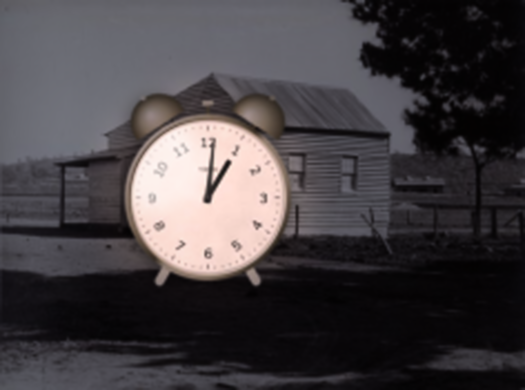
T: 1 h 01 min
